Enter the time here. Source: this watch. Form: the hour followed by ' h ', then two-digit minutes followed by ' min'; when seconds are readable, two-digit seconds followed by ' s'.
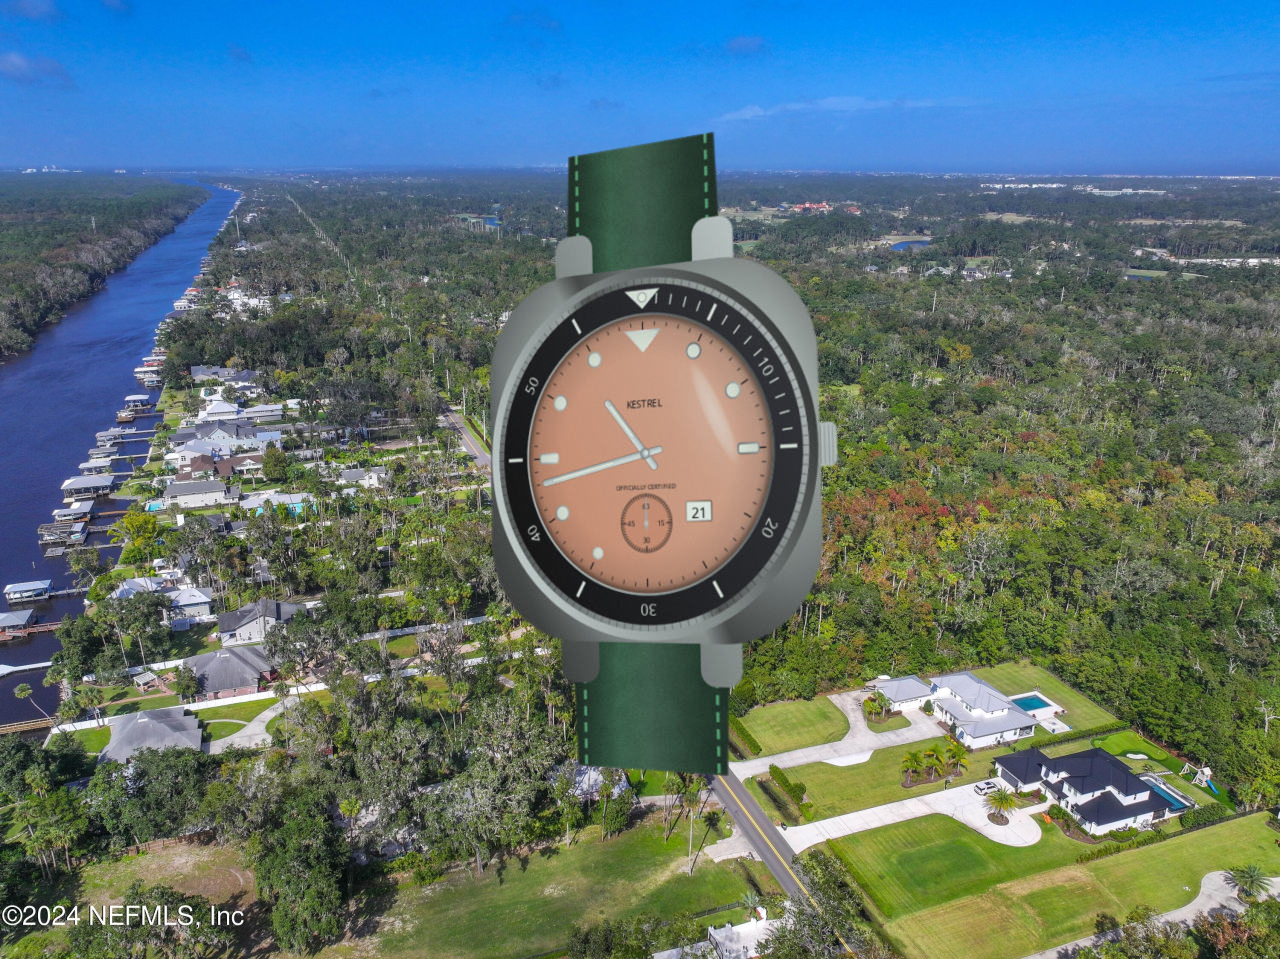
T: 10 h 43 min
